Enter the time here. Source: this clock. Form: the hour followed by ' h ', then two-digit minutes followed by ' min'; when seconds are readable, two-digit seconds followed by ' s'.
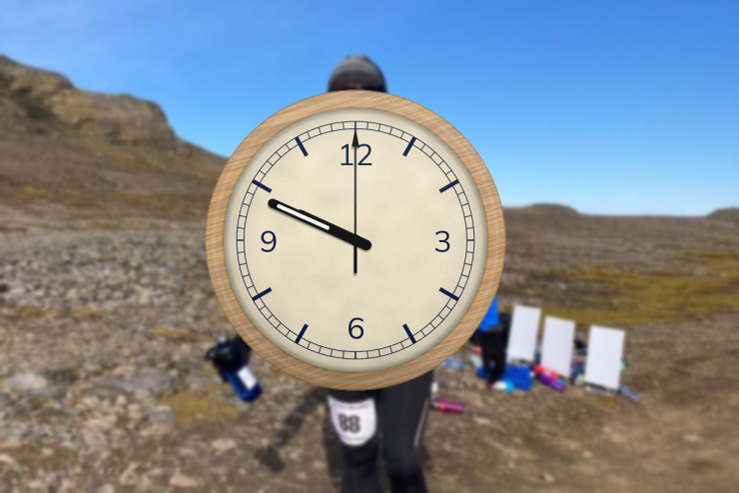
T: 9 h 49 min 00 s
